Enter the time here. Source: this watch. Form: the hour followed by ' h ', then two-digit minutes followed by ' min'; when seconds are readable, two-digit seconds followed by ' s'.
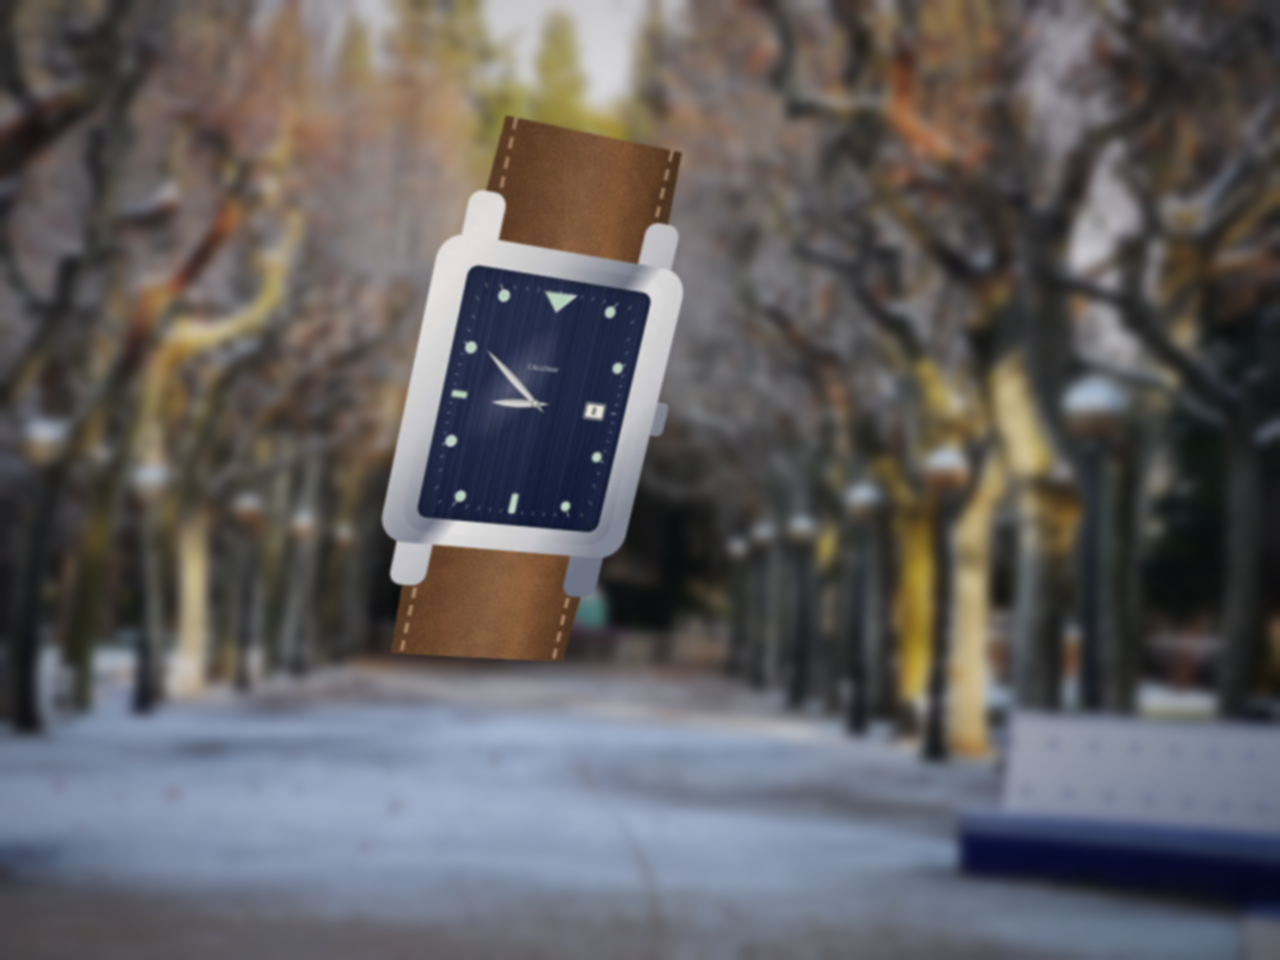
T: 8 h 51 min
